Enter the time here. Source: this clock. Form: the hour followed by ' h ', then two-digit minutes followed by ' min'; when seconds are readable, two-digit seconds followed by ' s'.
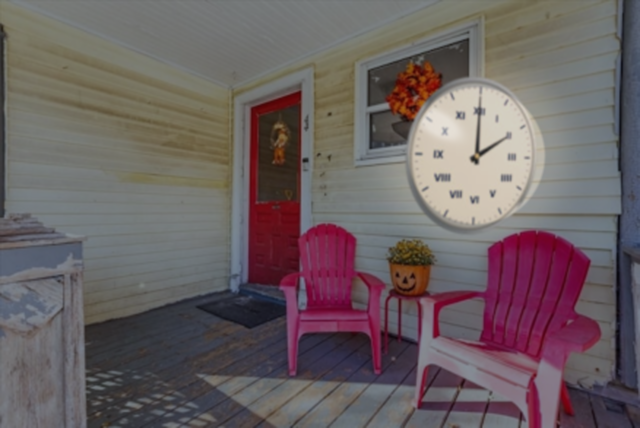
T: 2 h 00 min
